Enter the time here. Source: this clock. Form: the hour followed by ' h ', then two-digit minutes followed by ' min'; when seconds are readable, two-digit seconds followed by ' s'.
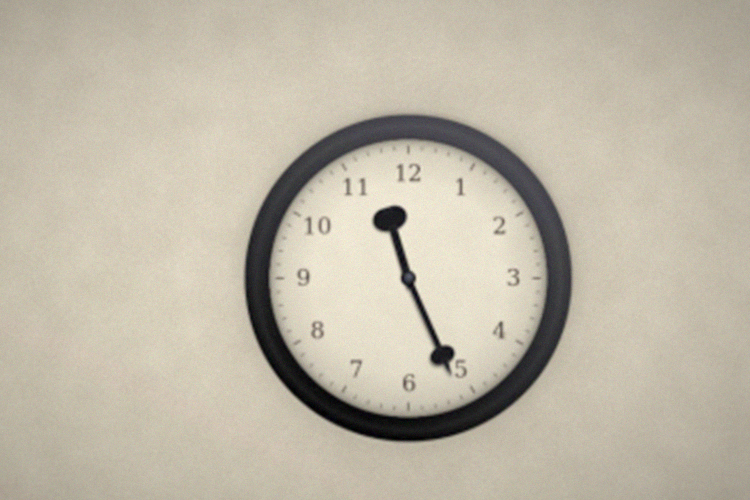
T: 11 h 26 min
